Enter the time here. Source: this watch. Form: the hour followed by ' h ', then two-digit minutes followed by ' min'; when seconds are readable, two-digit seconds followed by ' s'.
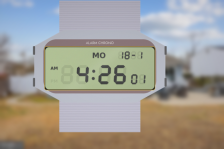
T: 4 h 26 min 01 s
